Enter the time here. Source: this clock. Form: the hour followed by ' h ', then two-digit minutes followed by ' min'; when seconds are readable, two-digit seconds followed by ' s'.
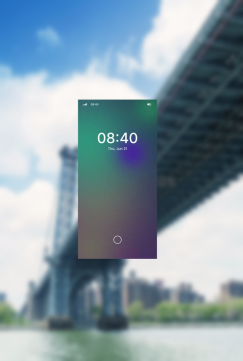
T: 8 h 40 min
